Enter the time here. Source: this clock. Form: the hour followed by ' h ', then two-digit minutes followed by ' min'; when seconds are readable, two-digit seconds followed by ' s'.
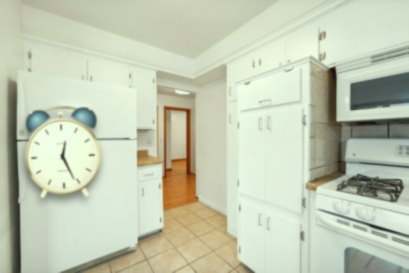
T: 12 h 26 min
